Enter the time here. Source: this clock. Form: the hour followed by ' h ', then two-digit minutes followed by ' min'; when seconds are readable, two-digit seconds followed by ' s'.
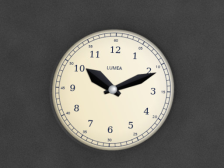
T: 10 h 11 min
